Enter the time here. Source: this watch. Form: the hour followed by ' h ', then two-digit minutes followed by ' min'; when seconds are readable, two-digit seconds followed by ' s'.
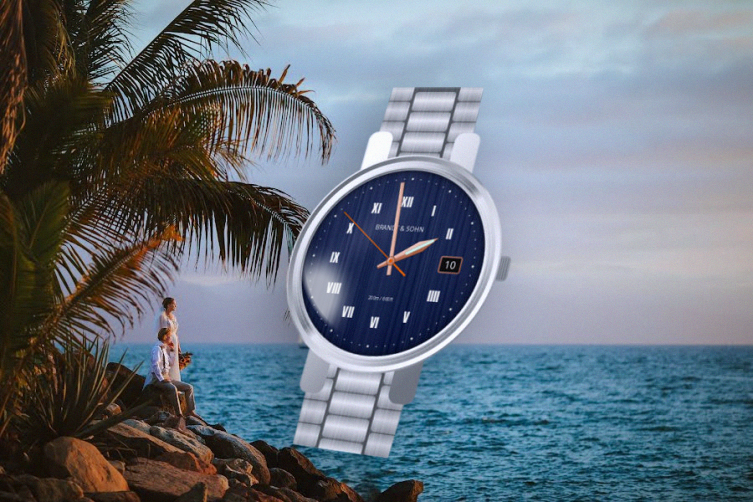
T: 1 h 58 min 51 s
